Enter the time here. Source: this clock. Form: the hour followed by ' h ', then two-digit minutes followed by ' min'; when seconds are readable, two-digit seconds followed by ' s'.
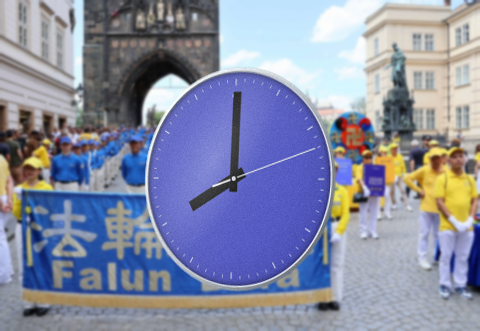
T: 8 h 00 min 12 s
